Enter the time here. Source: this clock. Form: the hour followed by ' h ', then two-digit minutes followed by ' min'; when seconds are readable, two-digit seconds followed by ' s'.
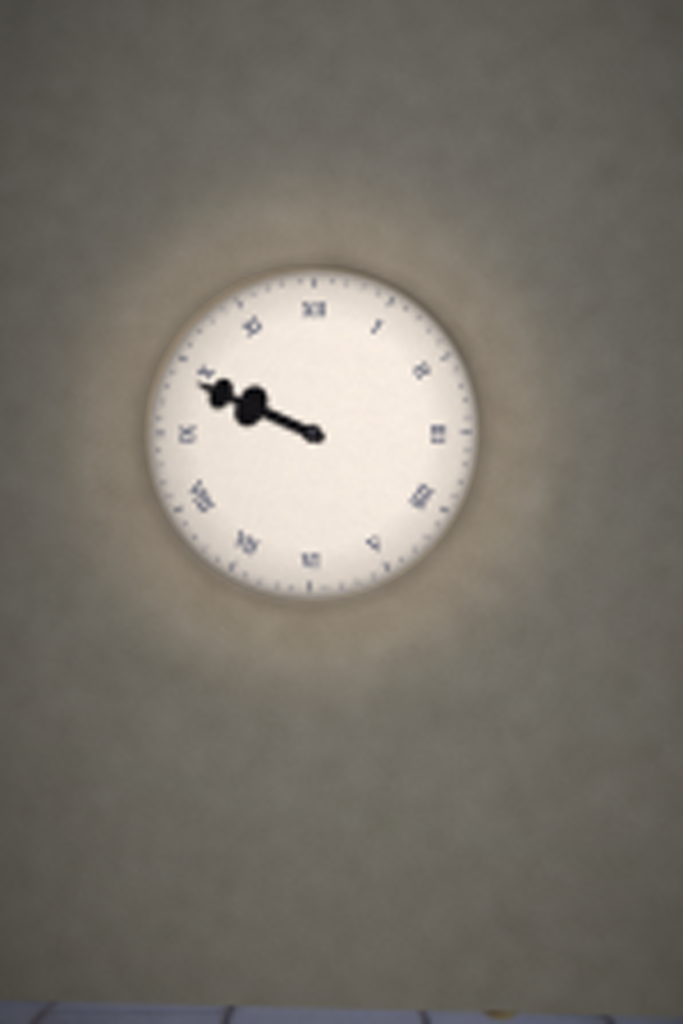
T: 9 h 49 min
